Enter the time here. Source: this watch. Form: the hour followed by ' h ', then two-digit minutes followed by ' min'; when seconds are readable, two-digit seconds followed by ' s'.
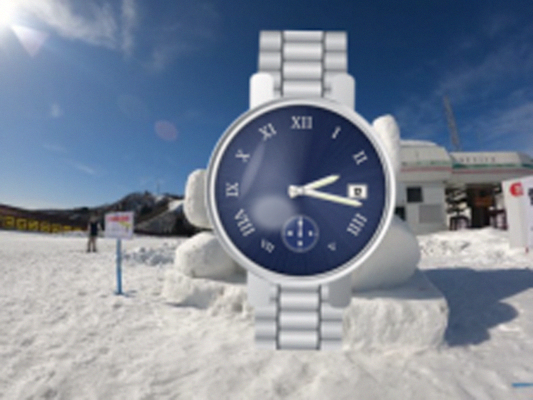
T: 2 h 17 min
